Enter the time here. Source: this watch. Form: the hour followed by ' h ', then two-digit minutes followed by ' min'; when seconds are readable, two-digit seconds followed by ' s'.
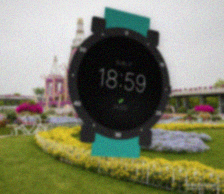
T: 18 h 59 min
